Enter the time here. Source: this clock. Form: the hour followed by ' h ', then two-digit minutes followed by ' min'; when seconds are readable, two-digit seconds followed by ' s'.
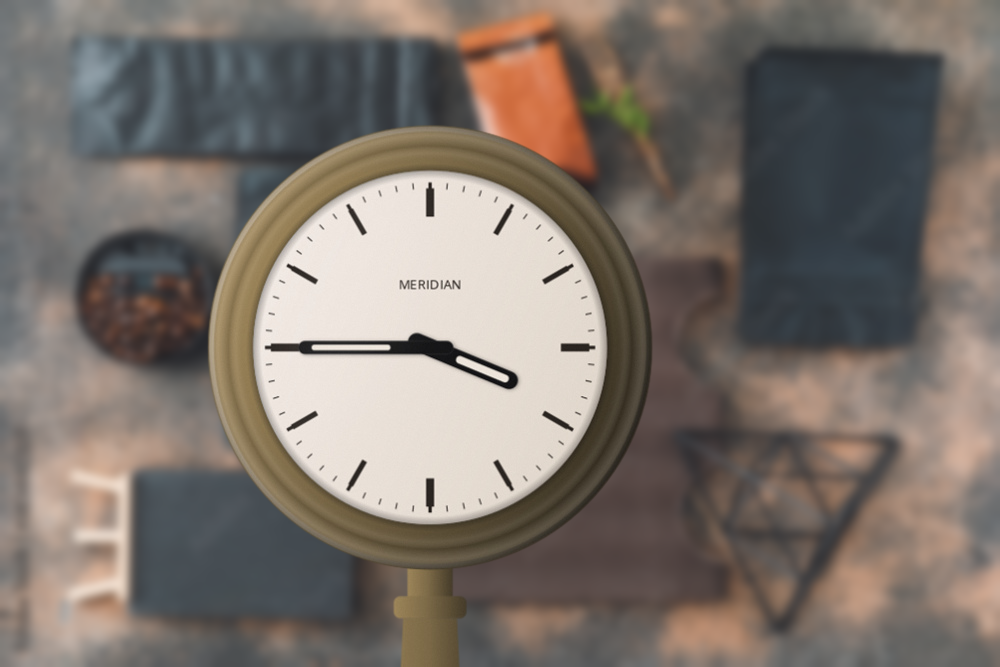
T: 3 h 45 min
